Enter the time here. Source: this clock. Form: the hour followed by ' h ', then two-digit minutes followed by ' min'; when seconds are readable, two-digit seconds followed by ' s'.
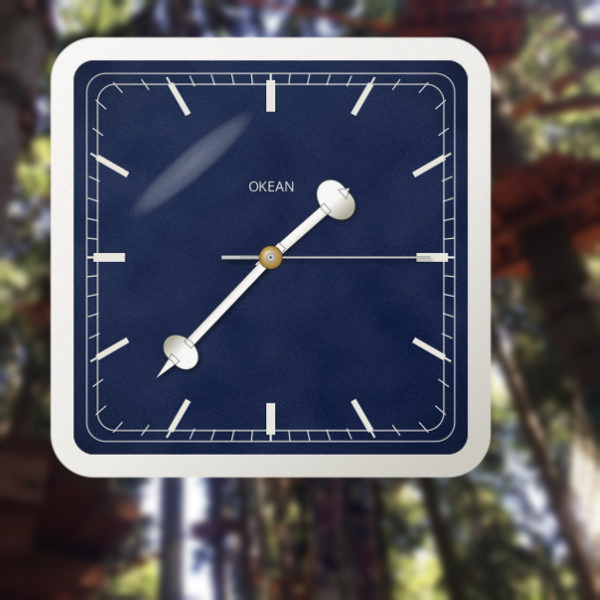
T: 1 h 37 min 15 s
